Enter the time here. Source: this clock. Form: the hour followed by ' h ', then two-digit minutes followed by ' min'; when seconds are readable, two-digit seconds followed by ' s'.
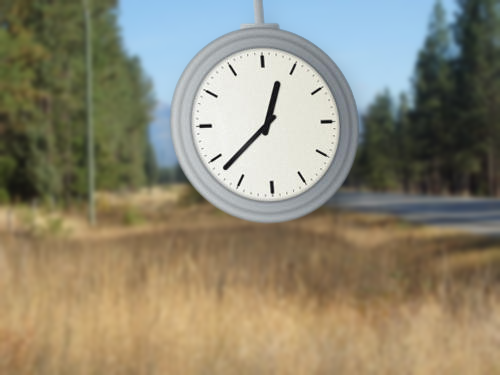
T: 12 h 38 min
